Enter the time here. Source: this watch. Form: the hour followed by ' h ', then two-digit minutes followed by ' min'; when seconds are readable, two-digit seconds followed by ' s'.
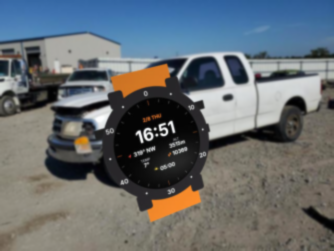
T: 16 h 51 min
